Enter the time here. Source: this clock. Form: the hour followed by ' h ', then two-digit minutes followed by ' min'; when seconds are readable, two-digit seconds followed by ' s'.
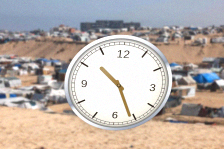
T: 10 h 26 min
